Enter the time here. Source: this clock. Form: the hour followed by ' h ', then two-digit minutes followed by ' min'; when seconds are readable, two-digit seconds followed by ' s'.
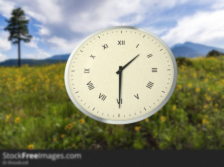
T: 1 h 30 min
